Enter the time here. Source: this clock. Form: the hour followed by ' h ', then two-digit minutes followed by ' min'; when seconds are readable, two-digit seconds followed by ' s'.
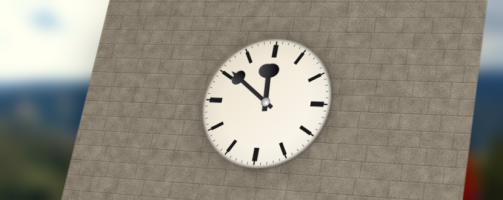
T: 11 h 51 min
